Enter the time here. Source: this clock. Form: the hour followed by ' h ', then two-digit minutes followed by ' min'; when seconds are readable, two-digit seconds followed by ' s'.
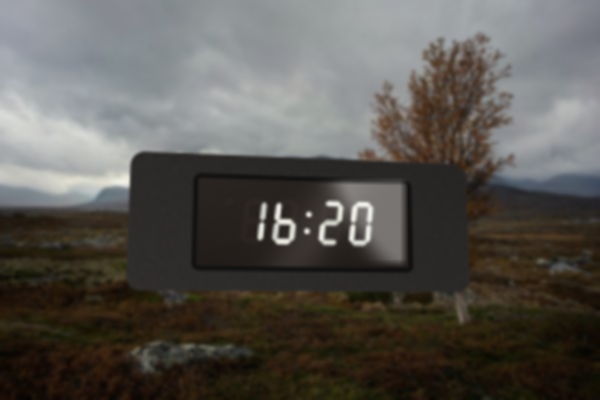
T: 16 h 20 min
